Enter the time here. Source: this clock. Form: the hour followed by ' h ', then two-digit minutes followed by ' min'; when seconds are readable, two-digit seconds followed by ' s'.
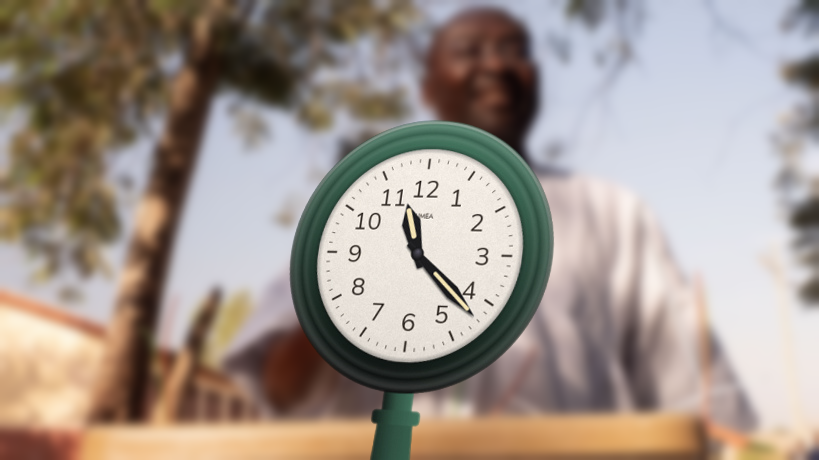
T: 11 h 22 min
